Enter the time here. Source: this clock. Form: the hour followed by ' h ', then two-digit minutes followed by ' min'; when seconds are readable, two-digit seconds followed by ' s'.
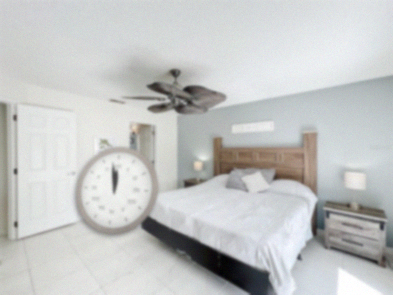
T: 11 h 58 min
